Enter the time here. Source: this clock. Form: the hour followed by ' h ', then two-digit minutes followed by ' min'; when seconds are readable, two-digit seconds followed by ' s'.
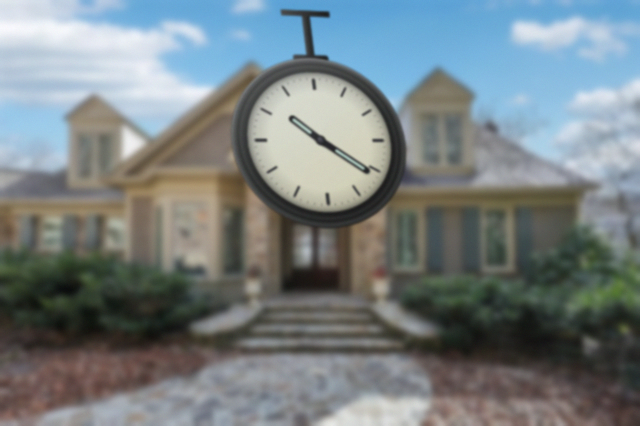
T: 10 h 21 min
